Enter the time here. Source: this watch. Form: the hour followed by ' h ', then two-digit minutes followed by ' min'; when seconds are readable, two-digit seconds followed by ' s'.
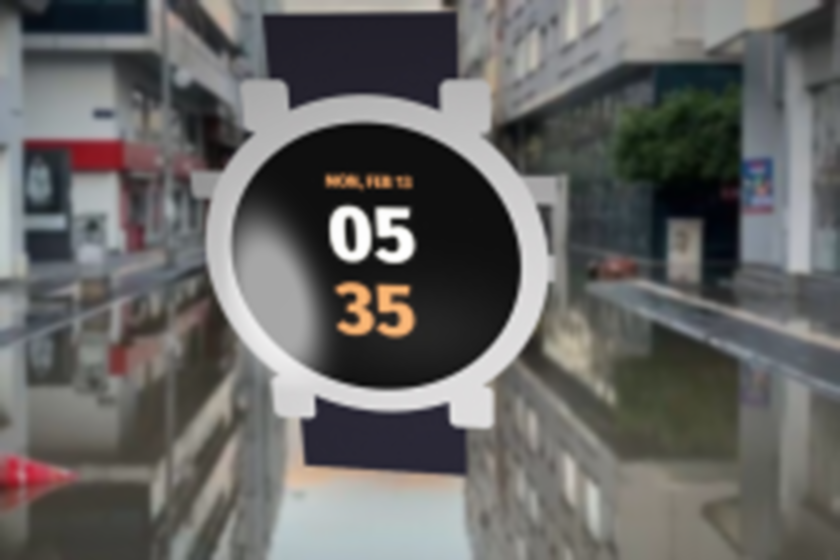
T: 5 h 35 min
